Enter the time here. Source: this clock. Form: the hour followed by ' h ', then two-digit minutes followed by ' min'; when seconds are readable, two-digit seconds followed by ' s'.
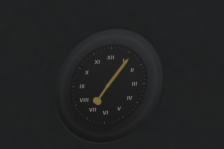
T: 7 h 06 min
